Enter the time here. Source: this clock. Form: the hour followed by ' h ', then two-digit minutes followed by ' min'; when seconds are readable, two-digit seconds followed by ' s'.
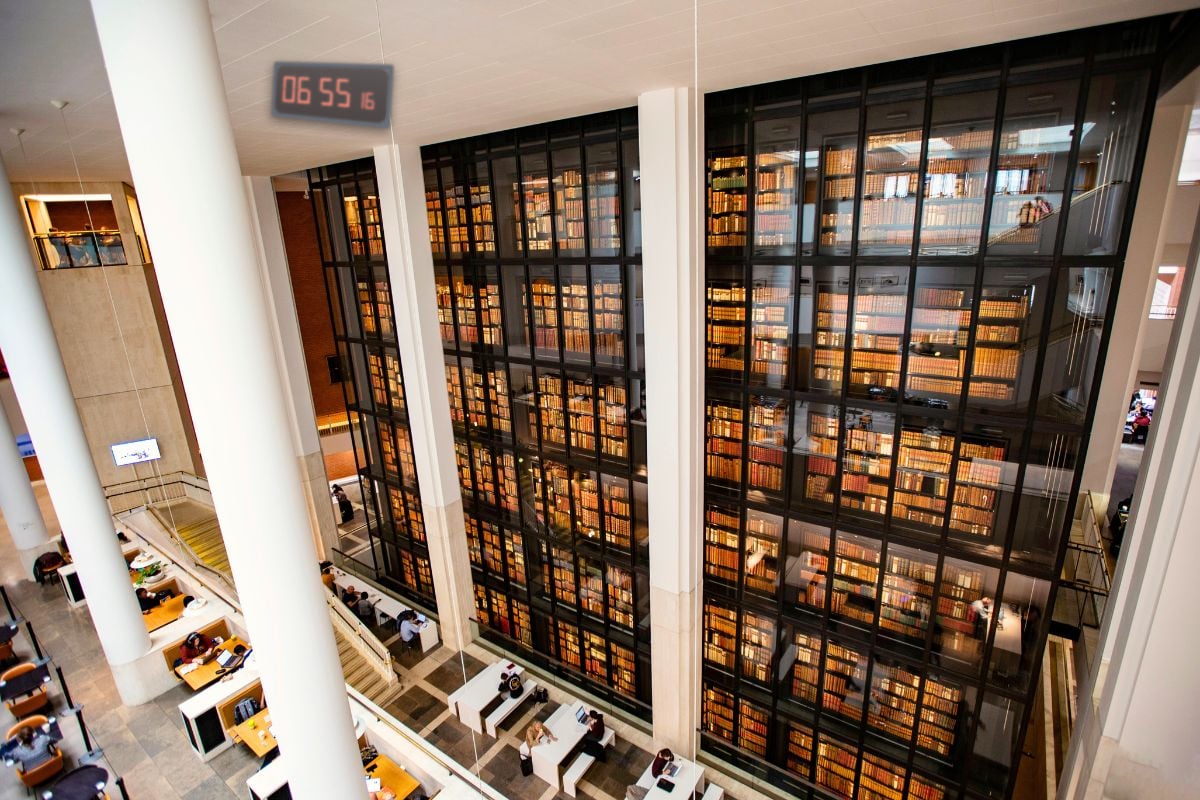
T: 6 h 55 min 16 s
